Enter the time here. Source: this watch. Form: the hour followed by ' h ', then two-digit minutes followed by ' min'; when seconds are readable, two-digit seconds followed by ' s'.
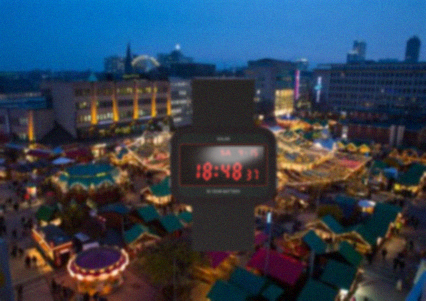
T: 18 h 48 min 37 s
